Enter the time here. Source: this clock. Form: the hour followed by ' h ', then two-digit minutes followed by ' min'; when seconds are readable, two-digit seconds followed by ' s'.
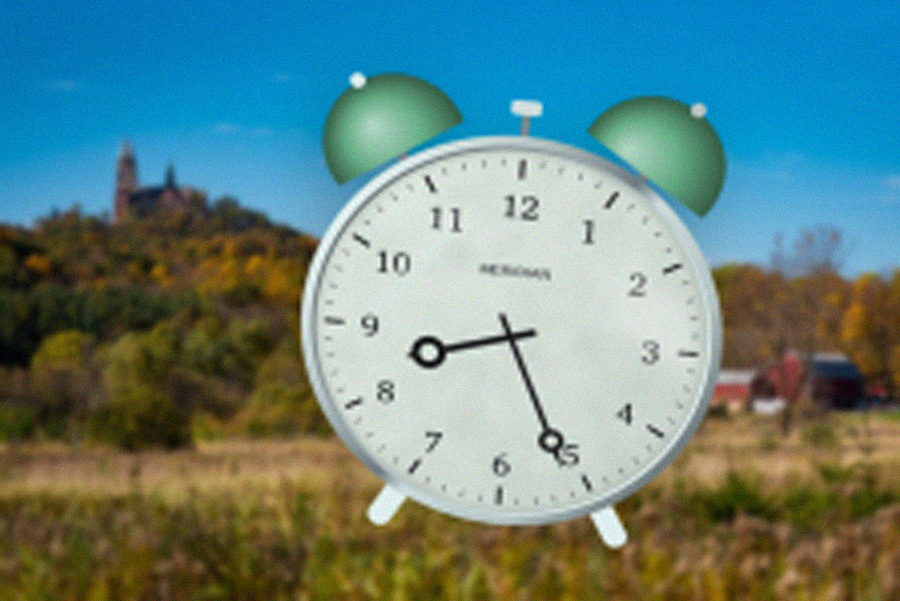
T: 8 h 26 min
